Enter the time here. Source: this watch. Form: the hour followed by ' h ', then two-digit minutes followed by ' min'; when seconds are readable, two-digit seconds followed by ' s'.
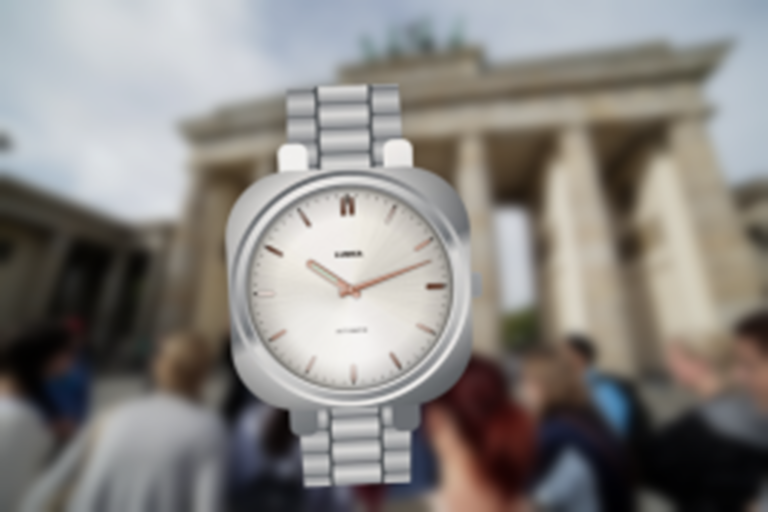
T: 10 h 12 min
